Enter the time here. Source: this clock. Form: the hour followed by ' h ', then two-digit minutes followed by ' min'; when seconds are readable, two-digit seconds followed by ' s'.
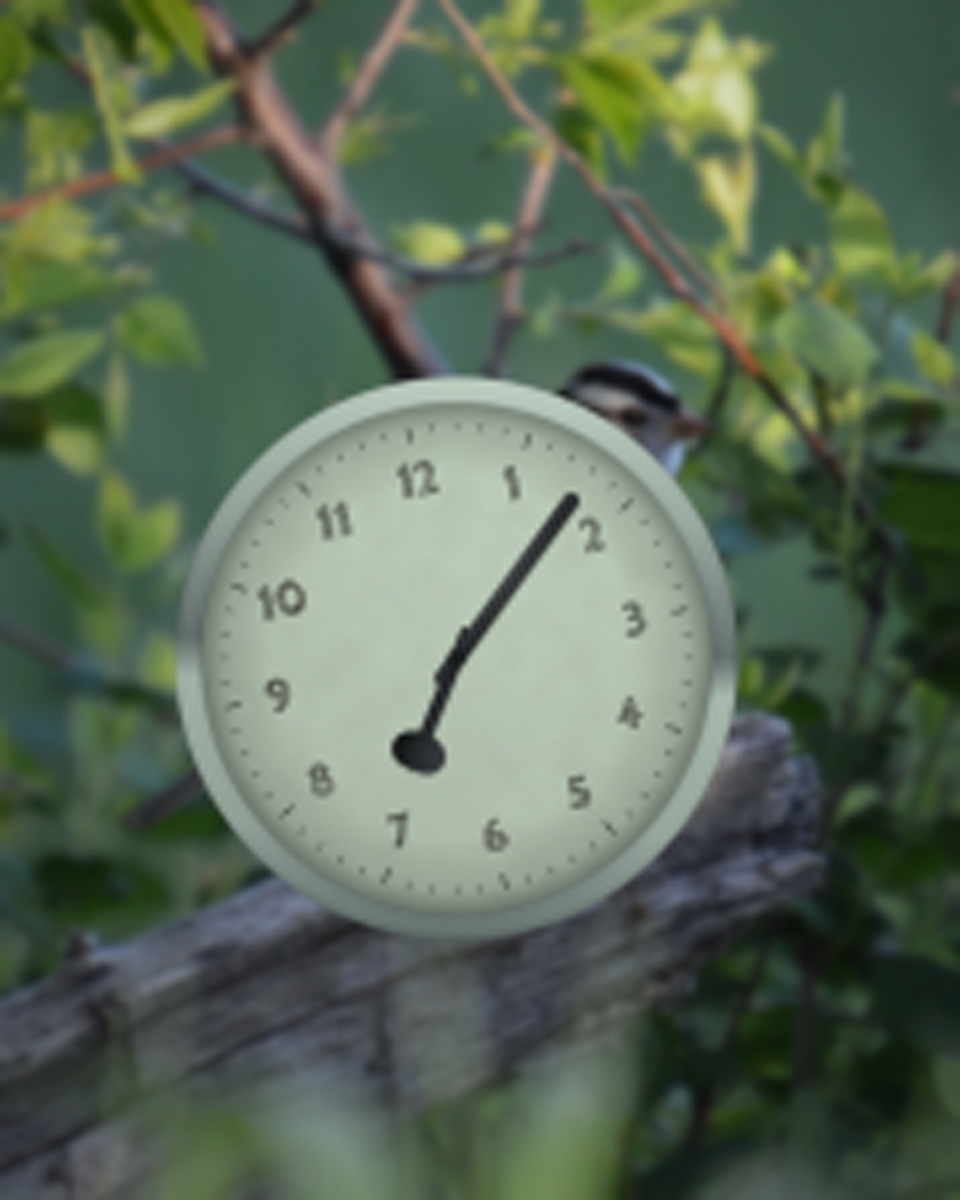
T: 7 h 08 min
